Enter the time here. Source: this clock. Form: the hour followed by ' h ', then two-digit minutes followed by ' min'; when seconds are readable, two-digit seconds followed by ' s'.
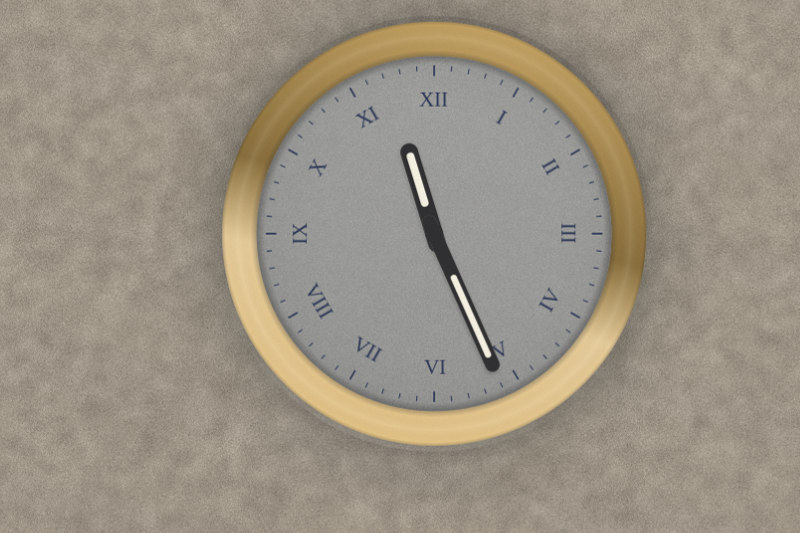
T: 11 h 26 min
